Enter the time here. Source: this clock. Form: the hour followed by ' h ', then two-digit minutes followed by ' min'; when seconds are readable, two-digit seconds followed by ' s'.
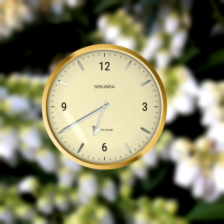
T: 6 h 40 min
